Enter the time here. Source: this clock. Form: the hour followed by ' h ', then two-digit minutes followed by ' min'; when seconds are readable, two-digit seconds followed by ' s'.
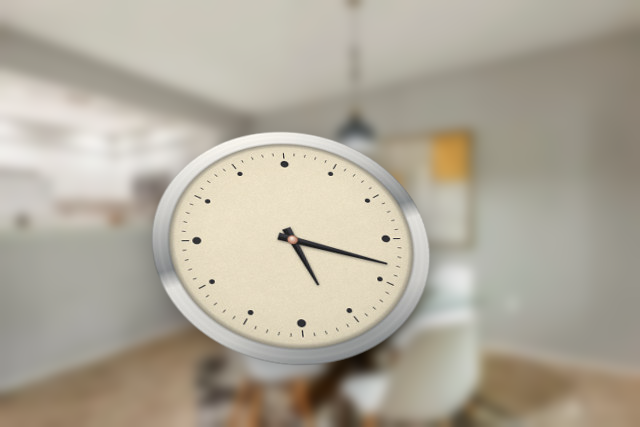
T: 5 h 18 min
